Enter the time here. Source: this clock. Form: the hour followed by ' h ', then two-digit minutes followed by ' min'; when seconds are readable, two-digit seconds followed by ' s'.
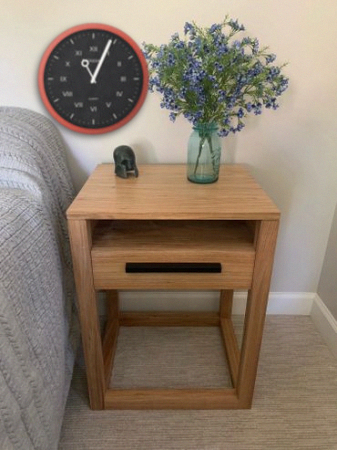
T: 11 h 04 min
